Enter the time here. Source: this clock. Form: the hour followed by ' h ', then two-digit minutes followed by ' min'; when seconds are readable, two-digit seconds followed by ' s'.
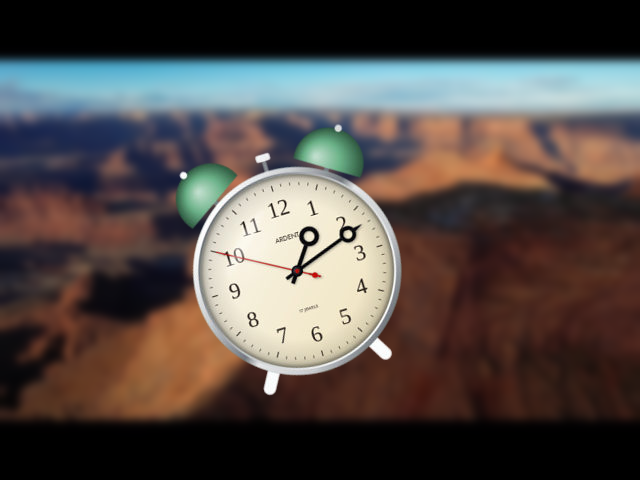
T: 1 h 11 min 50 s
